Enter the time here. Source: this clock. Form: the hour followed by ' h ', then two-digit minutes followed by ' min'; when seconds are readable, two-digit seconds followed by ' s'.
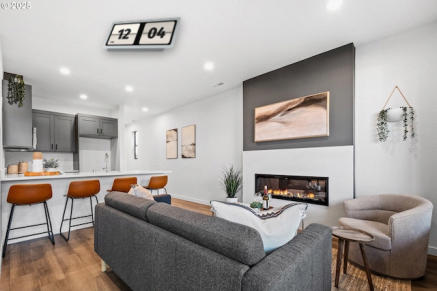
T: 12 h 04 min
